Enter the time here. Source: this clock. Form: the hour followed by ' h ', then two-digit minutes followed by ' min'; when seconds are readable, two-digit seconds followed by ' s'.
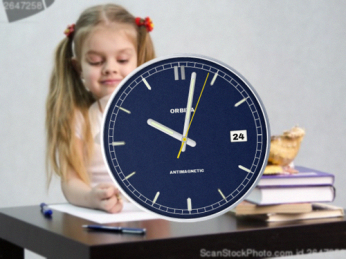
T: 10 h 02 min 04 s
